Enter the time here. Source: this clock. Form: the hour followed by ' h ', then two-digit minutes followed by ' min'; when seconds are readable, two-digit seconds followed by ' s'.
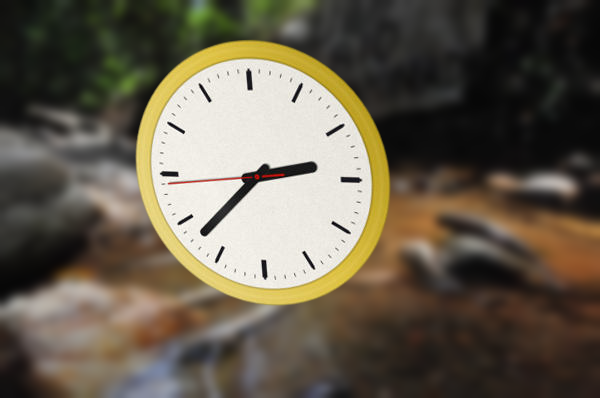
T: 2 h 37 min 44 s
